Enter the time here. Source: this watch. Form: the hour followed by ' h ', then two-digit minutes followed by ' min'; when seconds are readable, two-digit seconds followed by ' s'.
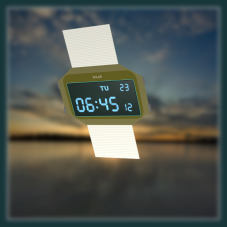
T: 6 h 45 min 12 s
